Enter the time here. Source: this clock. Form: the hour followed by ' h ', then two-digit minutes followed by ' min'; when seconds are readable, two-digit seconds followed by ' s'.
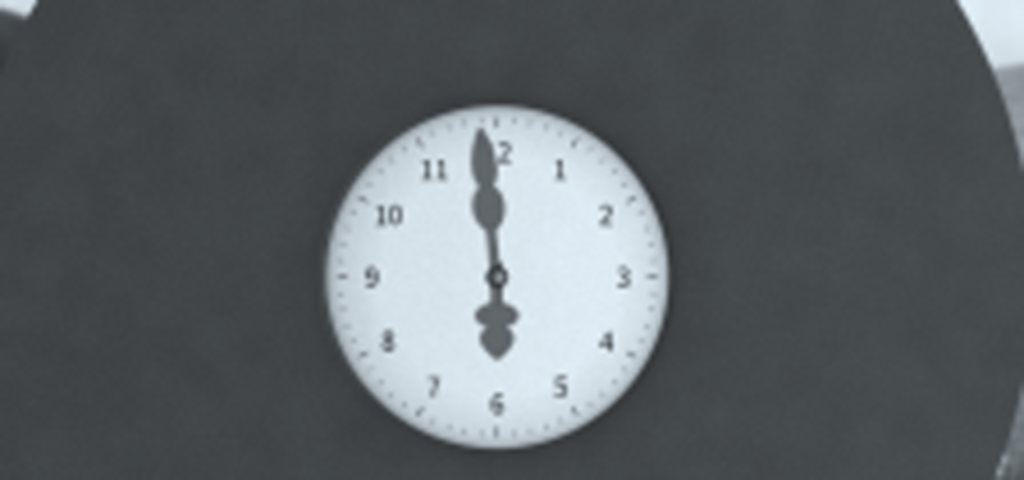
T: 5 h 59 min
